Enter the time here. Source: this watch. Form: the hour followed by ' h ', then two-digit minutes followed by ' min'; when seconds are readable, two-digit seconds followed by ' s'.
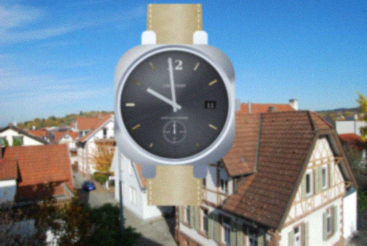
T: 9 h 59 min
